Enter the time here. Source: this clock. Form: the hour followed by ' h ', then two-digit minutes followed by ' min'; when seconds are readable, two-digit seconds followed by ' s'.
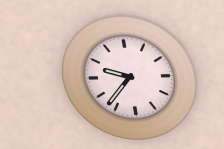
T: 9 h 37 min
